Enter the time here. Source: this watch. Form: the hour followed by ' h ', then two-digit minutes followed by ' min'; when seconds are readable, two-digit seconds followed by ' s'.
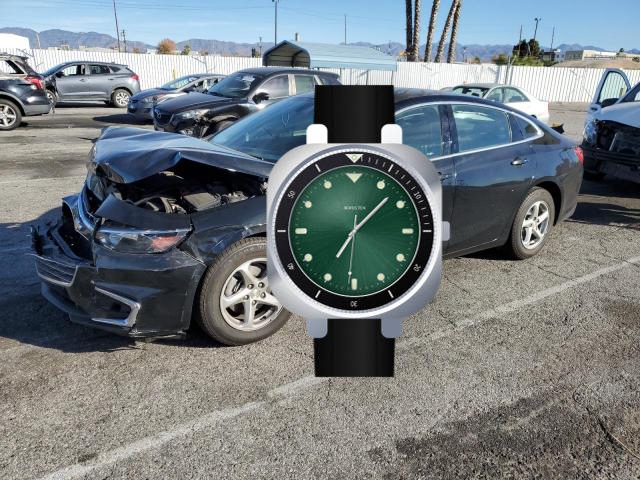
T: 7 h 07 min 31 s
